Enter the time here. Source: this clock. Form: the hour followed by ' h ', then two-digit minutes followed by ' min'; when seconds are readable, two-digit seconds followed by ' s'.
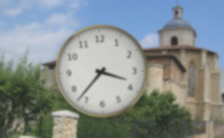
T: 3 h 37 min
